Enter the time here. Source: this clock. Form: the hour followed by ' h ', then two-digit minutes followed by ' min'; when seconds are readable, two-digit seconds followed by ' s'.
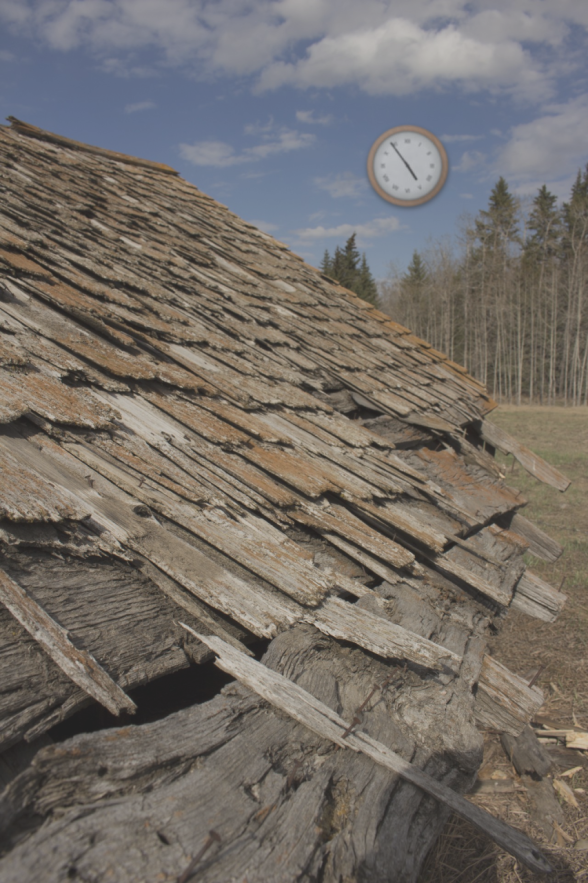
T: 4 h 54 min
